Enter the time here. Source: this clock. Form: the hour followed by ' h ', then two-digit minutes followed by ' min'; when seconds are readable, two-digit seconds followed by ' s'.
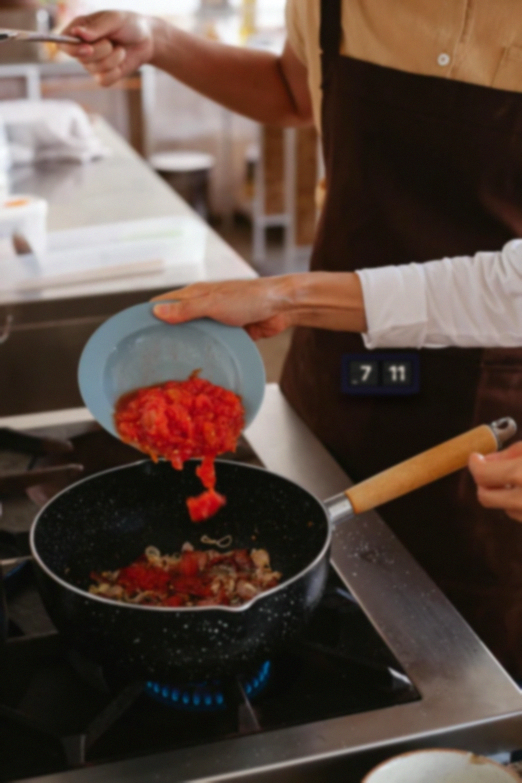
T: 7 h 11 min
